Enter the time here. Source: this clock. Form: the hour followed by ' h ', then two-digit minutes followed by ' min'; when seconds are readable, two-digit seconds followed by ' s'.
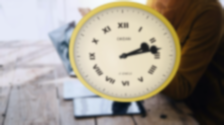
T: 2 h 13 min
